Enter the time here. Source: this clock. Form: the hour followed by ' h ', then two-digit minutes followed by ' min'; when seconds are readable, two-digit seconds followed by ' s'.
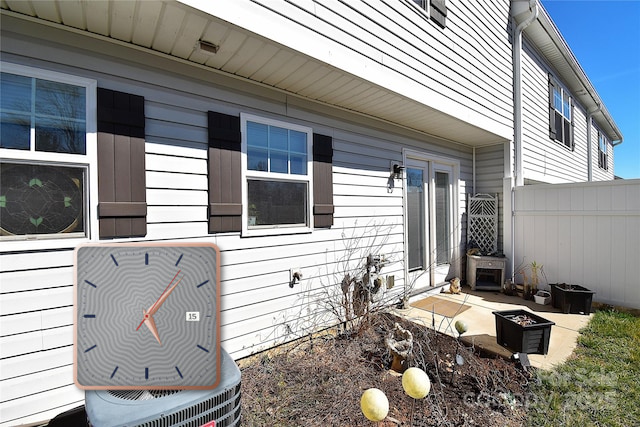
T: 5 h 07 min 06 s
